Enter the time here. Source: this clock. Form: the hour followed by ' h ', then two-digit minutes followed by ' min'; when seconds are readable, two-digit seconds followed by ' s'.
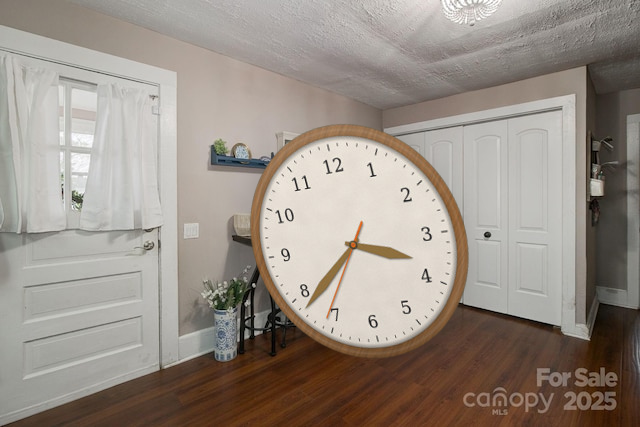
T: 3 h 38 min 36 s
